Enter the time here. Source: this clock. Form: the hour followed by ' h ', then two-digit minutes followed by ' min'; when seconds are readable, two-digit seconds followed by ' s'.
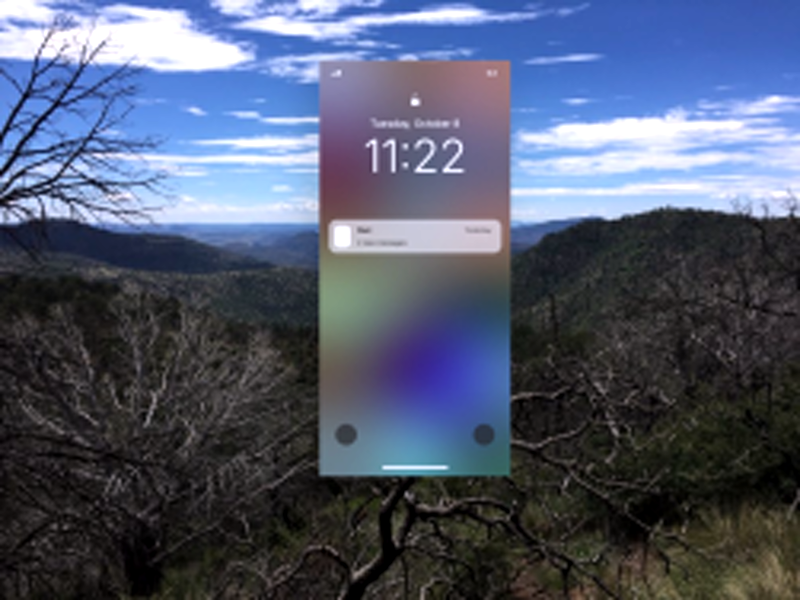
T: 11 h 22 min
